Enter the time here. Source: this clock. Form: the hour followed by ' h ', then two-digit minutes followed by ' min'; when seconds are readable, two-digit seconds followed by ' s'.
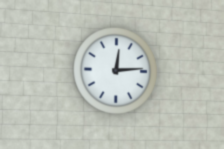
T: 12 h 14 min
